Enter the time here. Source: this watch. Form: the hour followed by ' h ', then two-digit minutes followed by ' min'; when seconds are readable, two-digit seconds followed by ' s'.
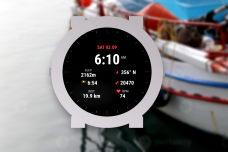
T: 6 h 10 min
